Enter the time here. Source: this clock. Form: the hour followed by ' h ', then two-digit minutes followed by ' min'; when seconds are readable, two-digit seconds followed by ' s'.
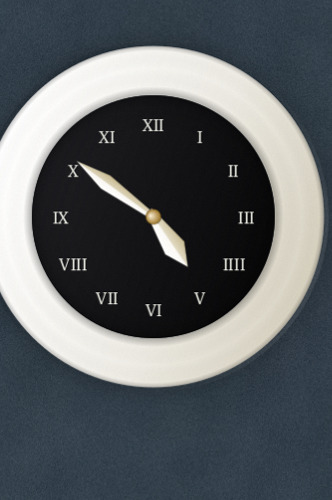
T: 4 h 51 min
